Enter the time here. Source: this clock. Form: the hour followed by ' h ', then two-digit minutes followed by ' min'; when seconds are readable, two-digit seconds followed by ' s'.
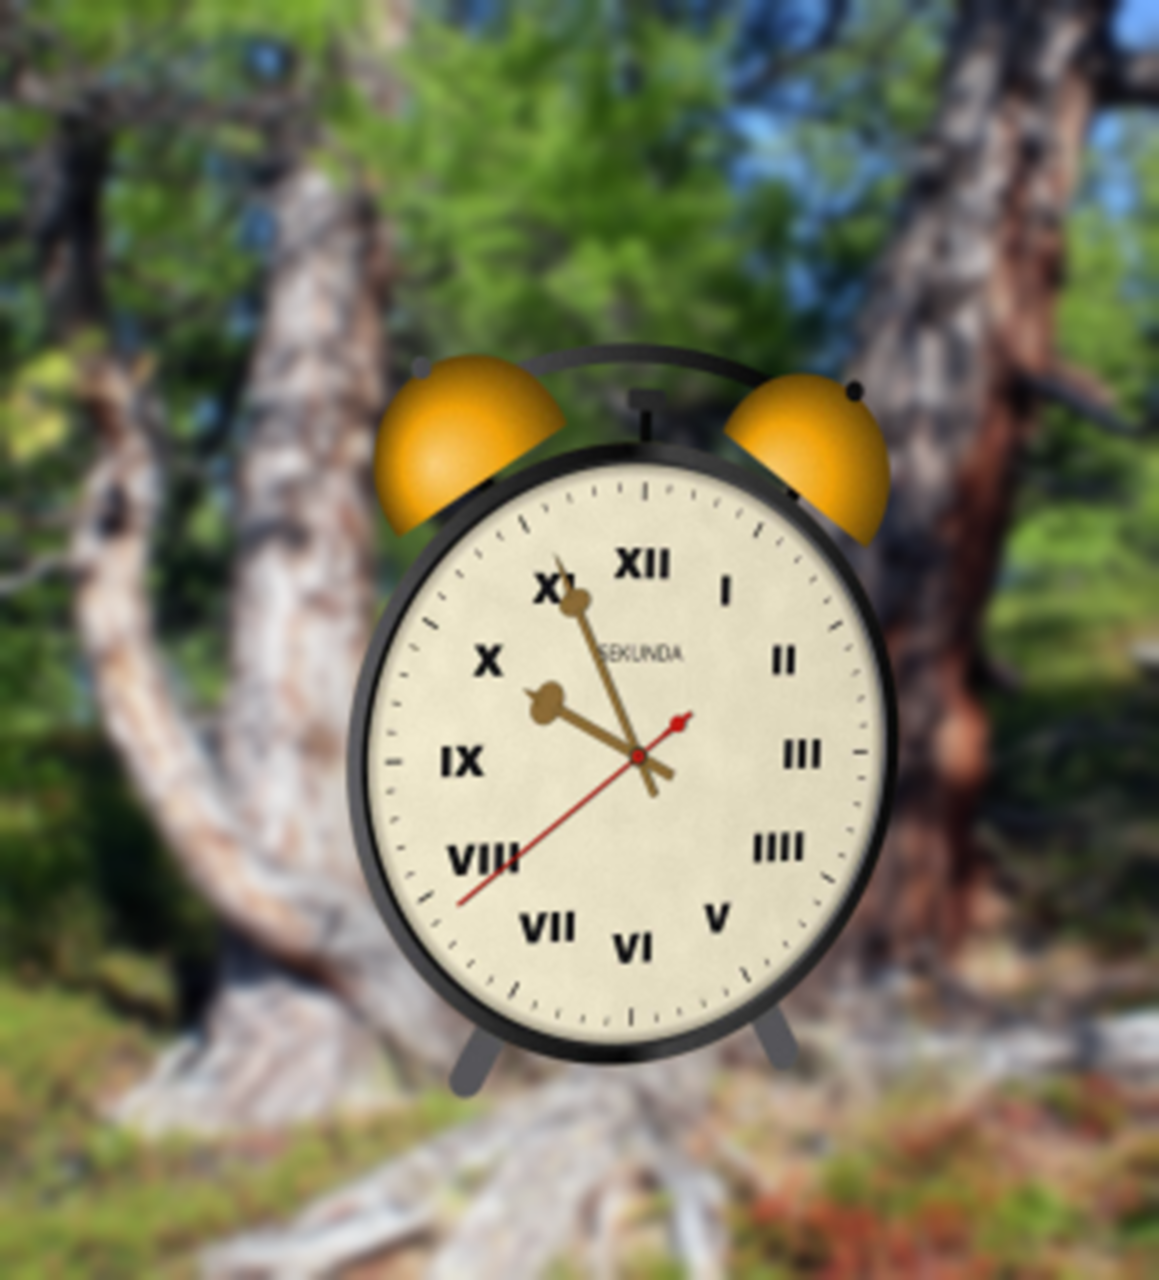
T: 9 h 55 min 39 s
